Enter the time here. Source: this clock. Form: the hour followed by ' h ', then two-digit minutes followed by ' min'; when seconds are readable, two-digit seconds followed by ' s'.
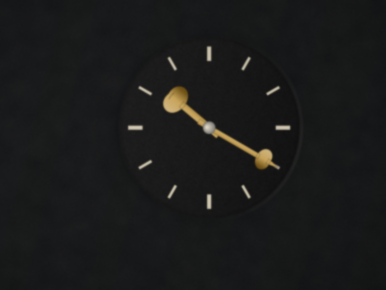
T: 10 h 20 min
